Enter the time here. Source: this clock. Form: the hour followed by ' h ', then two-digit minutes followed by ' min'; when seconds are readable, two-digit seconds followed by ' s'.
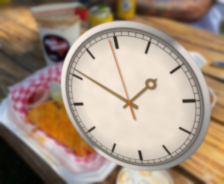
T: 1 h 50 min 59 s
